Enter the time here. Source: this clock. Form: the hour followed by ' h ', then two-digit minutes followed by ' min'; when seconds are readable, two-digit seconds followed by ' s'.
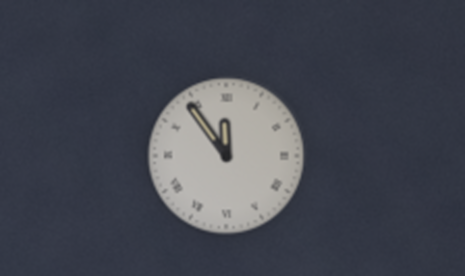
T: 11 h 54 min
